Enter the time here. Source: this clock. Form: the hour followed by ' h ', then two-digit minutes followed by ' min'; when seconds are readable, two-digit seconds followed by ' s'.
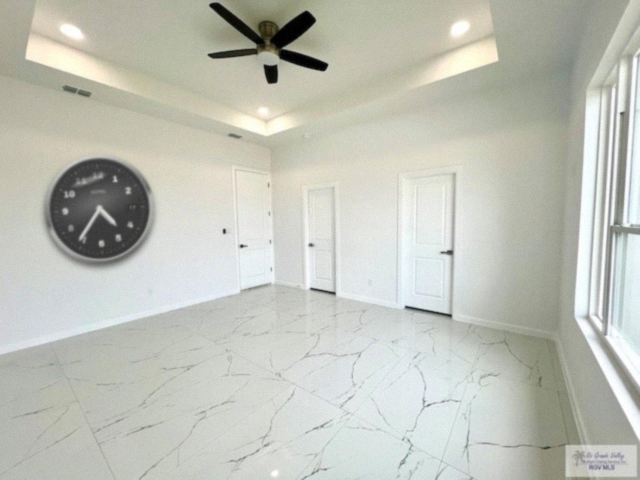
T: 4 h 36 min
